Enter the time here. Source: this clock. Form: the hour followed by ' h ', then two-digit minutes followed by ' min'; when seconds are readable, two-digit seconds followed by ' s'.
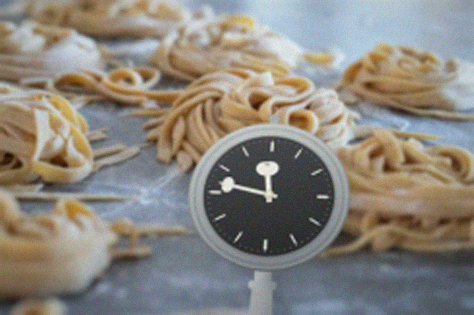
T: 11 h 47 min
